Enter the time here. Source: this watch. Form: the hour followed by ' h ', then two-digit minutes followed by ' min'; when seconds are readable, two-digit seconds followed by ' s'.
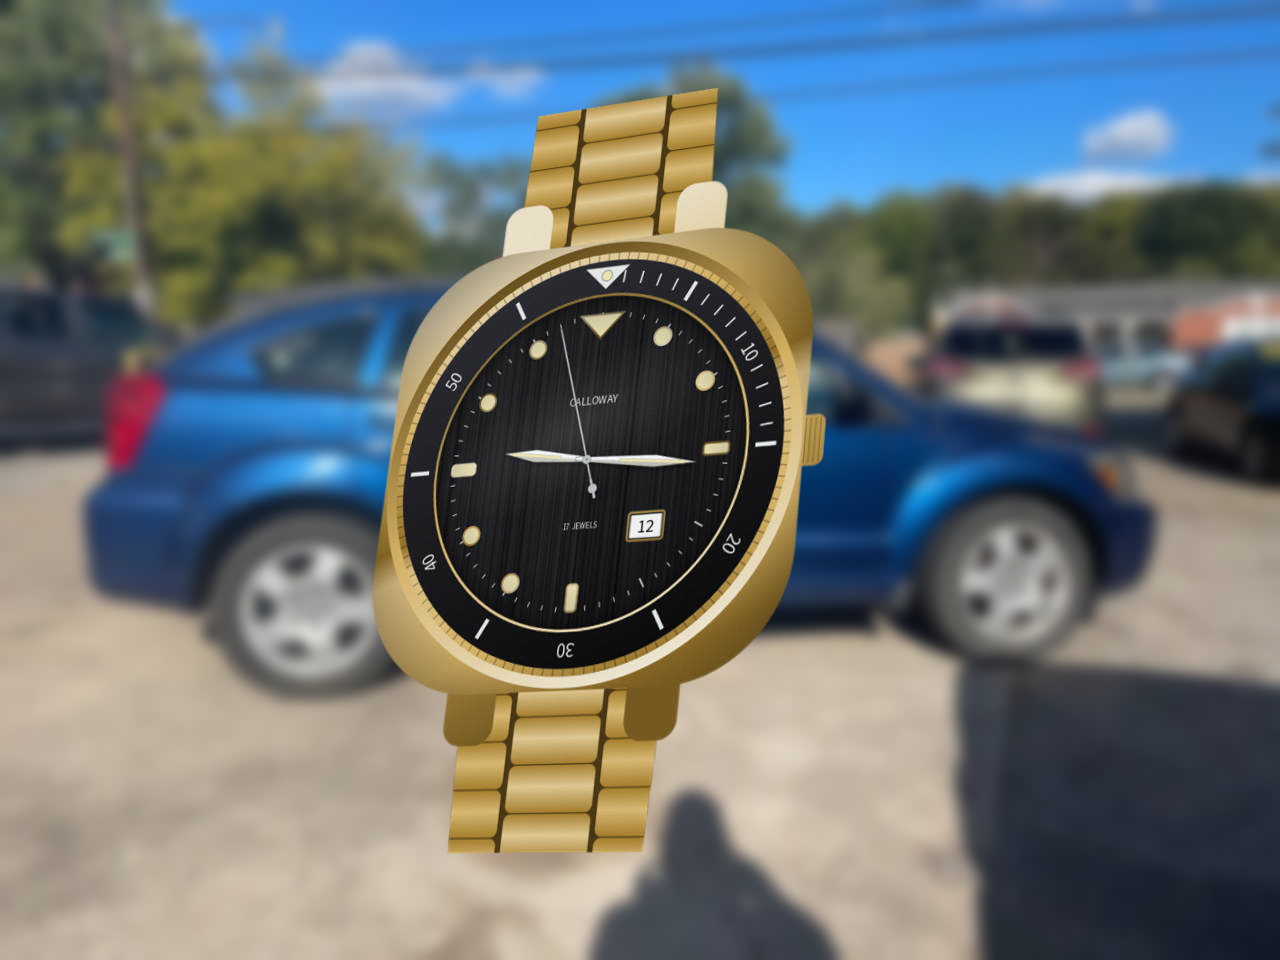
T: 9 h 15 min 57 s
